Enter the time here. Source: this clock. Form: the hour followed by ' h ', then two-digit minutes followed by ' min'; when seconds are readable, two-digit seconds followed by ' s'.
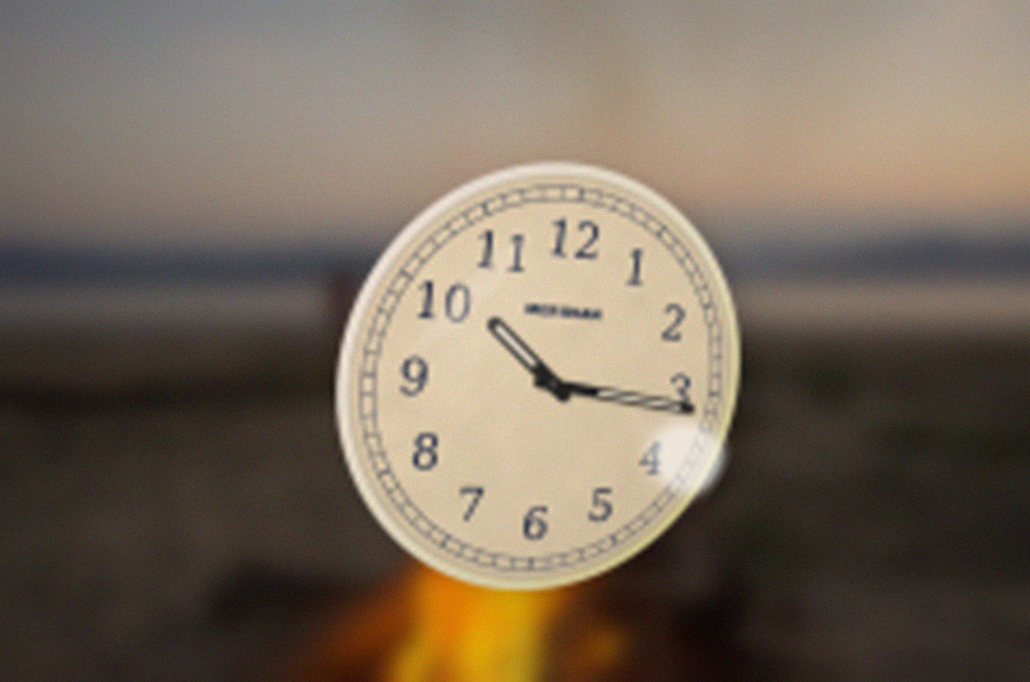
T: 10 h 16 min
